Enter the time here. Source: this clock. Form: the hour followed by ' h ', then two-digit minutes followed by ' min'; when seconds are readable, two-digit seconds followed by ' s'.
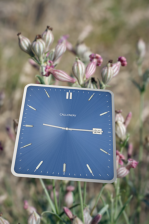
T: 9 h 15 min
